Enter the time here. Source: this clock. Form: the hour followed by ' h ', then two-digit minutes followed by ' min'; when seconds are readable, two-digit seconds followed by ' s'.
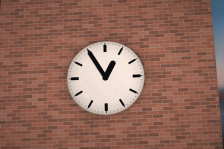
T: 12 h 55 min
